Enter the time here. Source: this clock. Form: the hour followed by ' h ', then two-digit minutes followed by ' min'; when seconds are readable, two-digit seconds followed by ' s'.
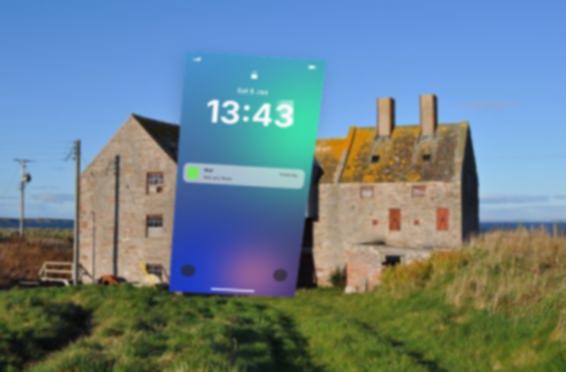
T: 13 h 43 min
